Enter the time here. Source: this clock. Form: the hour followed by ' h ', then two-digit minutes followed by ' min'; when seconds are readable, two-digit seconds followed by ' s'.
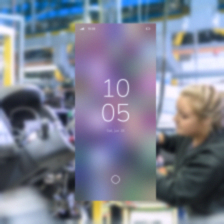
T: 10 h 05 min
